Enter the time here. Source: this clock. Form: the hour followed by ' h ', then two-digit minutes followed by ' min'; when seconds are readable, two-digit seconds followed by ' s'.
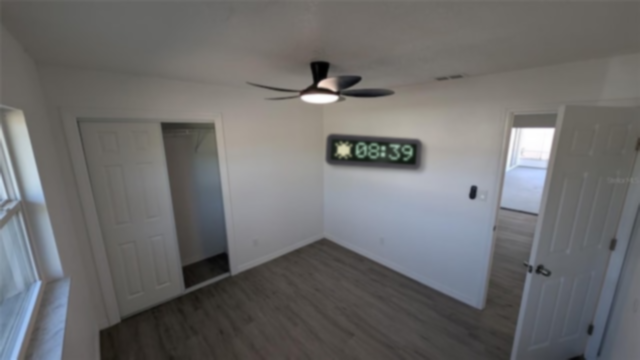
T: 8 h 39 min
